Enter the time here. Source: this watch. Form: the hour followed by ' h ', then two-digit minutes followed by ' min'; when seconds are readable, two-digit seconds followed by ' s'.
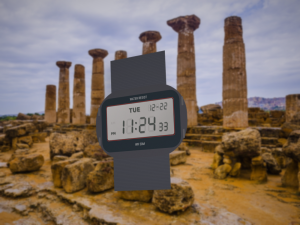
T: 11 h 24 min 33 s
